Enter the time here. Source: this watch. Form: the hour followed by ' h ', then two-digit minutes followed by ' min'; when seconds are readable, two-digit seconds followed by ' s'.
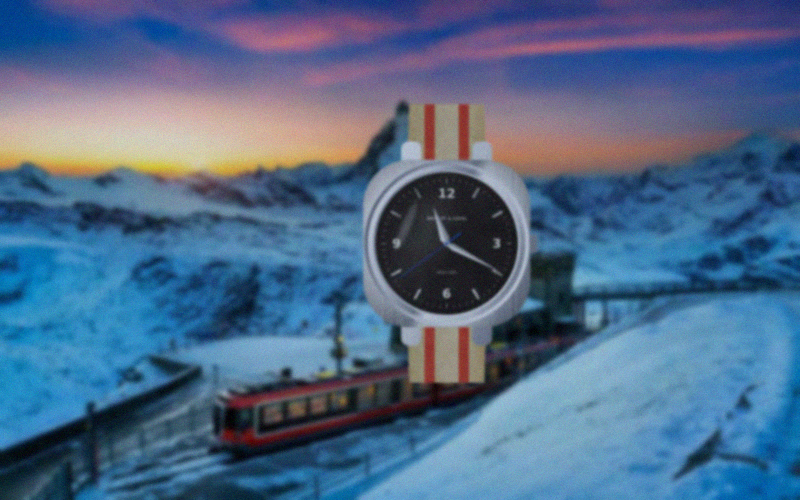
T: 11 h 19 min 39 s
